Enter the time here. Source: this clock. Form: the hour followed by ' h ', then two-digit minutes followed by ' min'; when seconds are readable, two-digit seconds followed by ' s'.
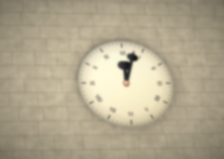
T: 12 h 03 min
